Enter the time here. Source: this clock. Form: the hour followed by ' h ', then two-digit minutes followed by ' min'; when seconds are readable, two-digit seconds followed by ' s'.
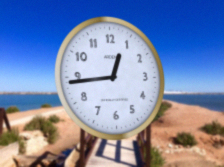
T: 12 h 44 min
